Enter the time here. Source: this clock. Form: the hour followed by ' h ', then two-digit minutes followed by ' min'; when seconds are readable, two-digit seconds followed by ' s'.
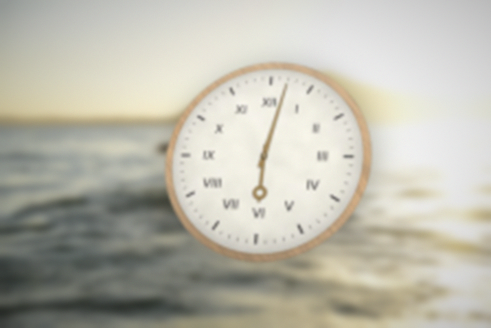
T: 6 h 02 min
